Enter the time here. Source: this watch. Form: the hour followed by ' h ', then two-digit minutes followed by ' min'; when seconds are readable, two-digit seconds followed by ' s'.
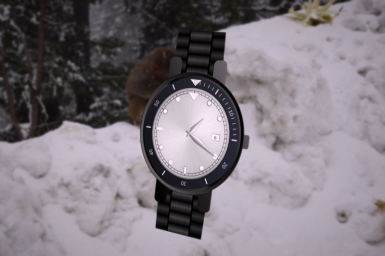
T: 1 h 20 min
